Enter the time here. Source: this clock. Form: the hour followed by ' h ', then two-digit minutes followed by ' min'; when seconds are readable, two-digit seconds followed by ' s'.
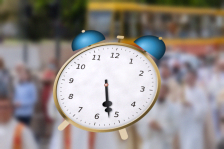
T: 5 h 27 min
